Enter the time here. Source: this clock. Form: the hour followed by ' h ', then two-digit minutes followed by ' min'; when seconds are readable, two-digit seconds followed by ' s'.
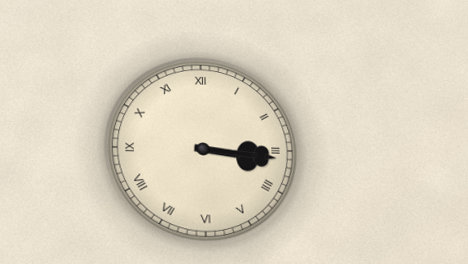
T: 3 h 16 min
